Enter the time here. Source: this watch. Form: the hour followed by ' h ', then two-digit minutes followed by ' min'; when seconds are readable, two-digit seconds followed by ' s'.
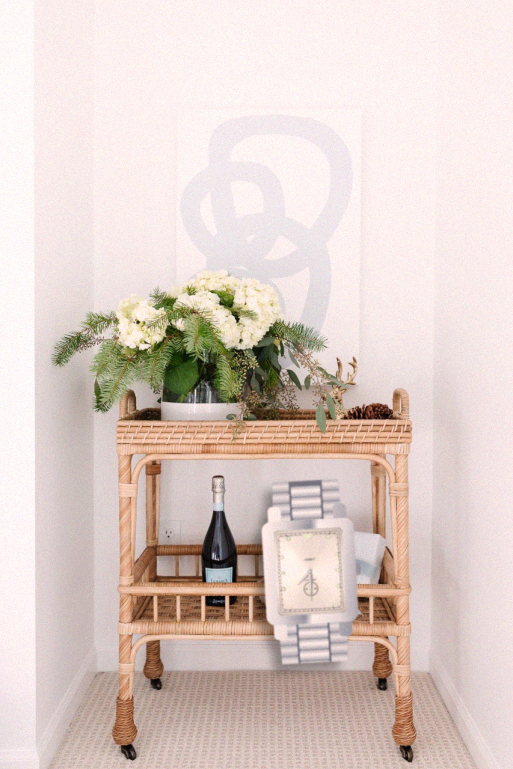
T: 7 h 30 min
